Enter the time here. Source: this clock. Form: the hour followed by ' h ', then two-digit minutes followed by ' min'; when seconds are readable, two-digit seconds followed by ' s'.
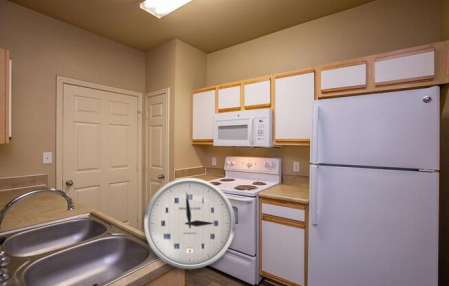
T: 2 h 59 min
